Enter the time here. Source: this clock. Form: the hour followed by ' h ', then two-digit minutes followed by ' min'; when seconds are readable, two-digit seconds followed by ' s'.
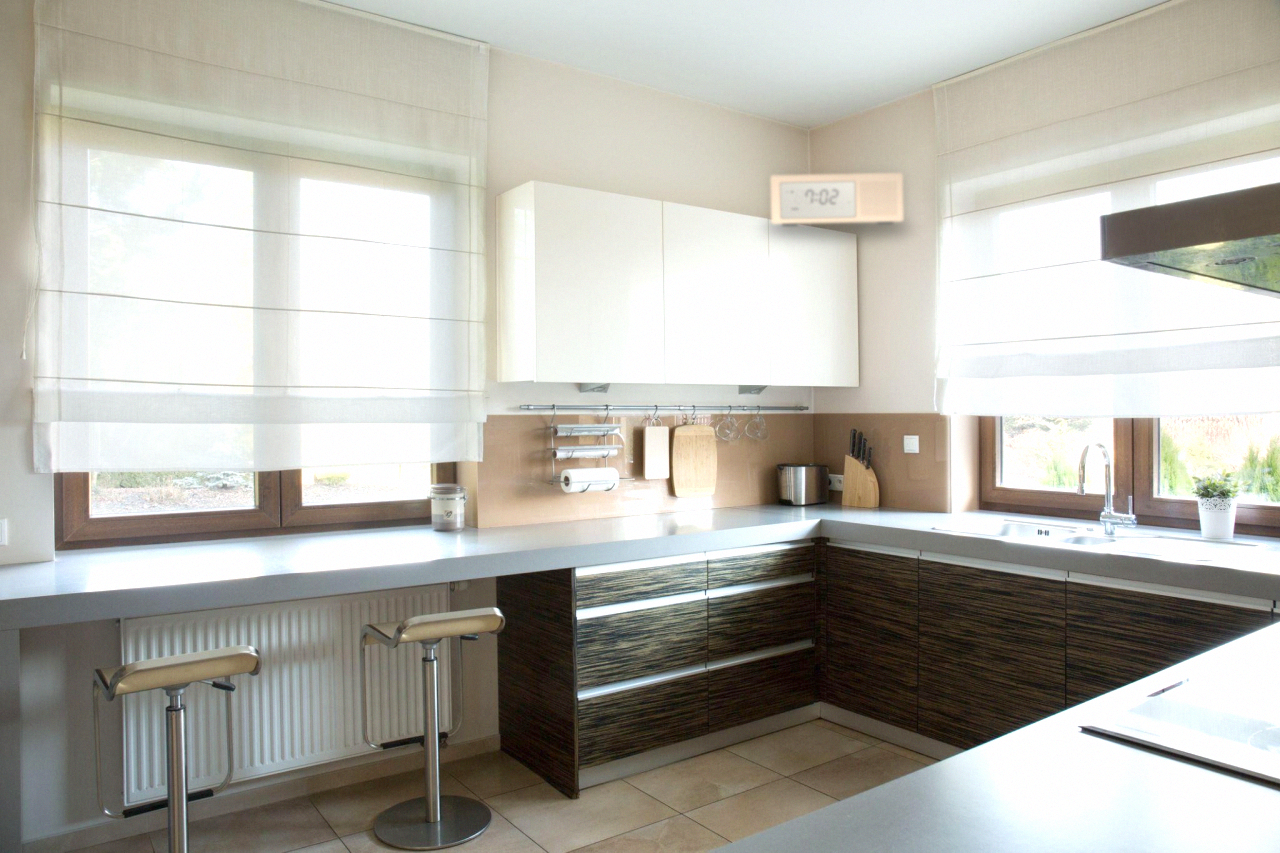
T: 7 h 02 min
